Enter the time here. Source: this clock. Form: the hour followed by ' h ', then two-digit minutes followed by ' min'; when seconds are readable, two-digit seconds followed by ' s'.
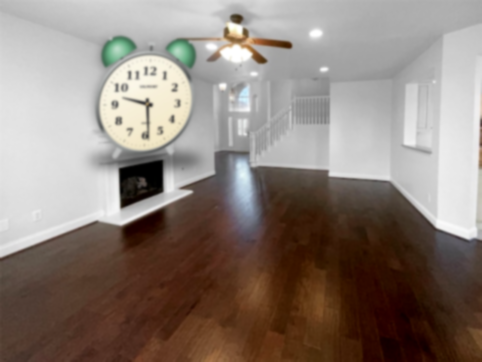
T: 9 h 29 min
